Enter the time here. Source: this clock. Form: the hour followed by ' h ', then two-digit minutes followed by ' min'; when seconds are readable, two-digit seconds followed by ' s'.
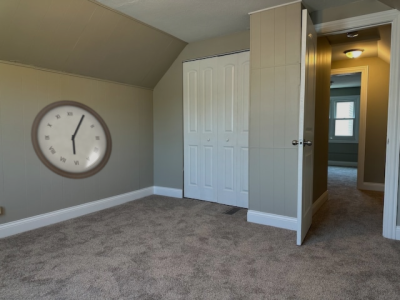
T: 6 h 05 min
